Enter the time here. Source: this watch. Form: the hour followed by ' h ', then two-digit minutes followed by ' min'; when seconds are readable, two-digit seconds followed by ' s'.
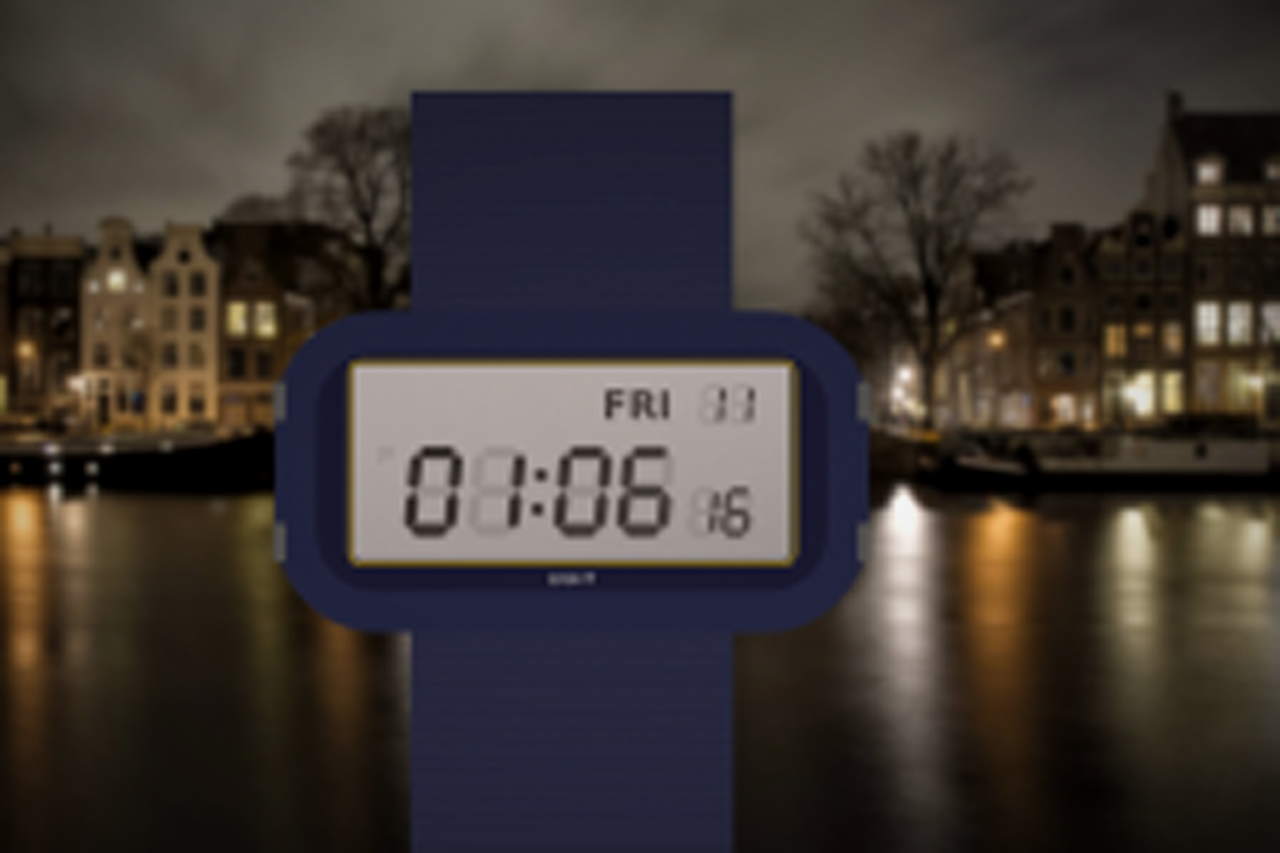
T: 1 h 06 min 16 s
